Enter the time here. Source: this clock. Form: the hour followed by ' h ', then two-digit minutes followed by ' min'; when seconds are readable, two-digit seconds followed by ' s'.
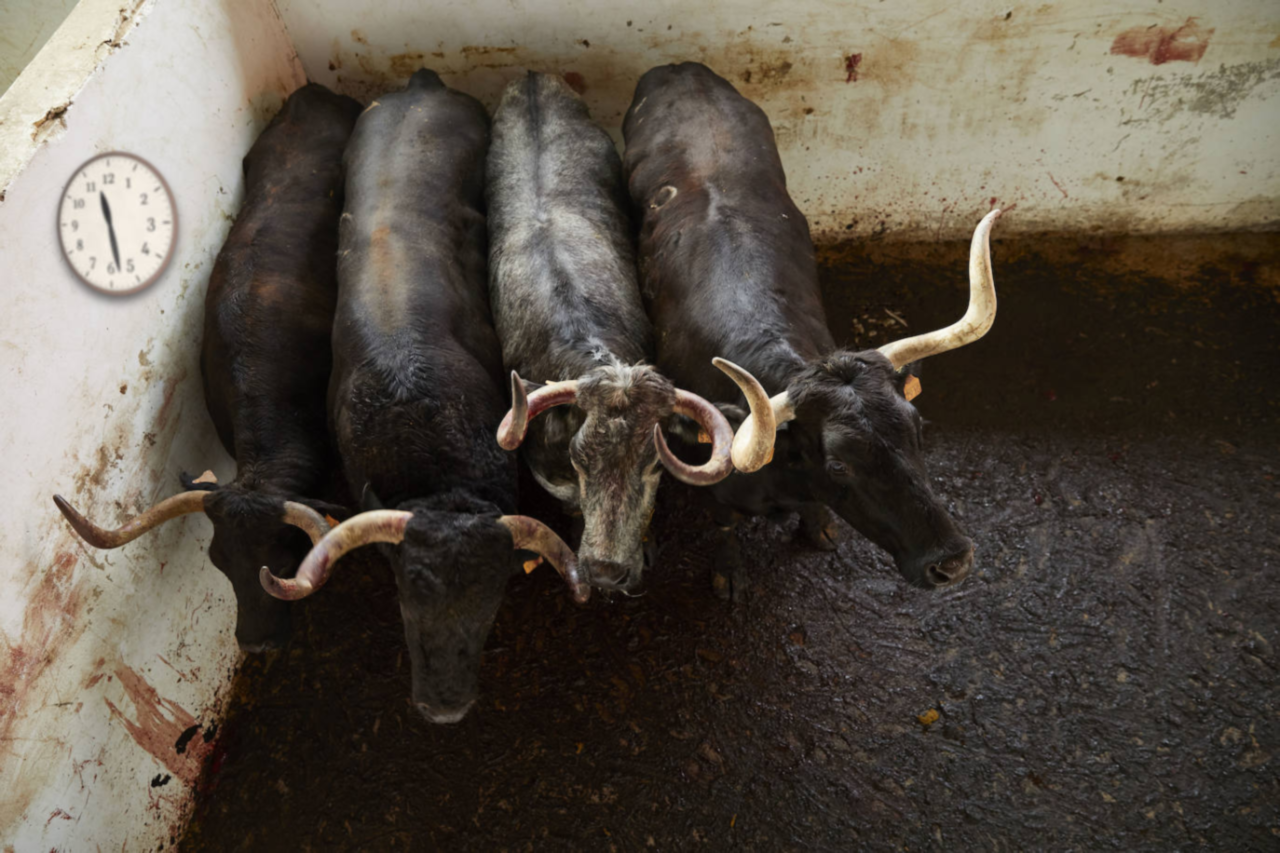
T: 11 h 28 min
